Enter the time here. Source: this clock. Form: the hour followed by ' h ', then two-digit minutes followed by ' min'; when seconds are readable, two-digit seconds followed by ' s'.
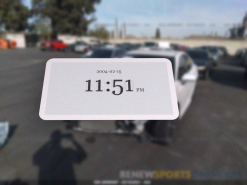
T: 11 h 51 min
